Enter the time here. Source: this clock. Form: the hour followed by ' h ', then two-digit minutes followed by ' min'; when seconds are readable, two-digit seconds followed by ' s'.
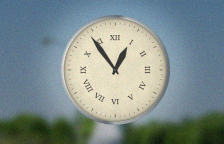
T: 12 h 54 min
